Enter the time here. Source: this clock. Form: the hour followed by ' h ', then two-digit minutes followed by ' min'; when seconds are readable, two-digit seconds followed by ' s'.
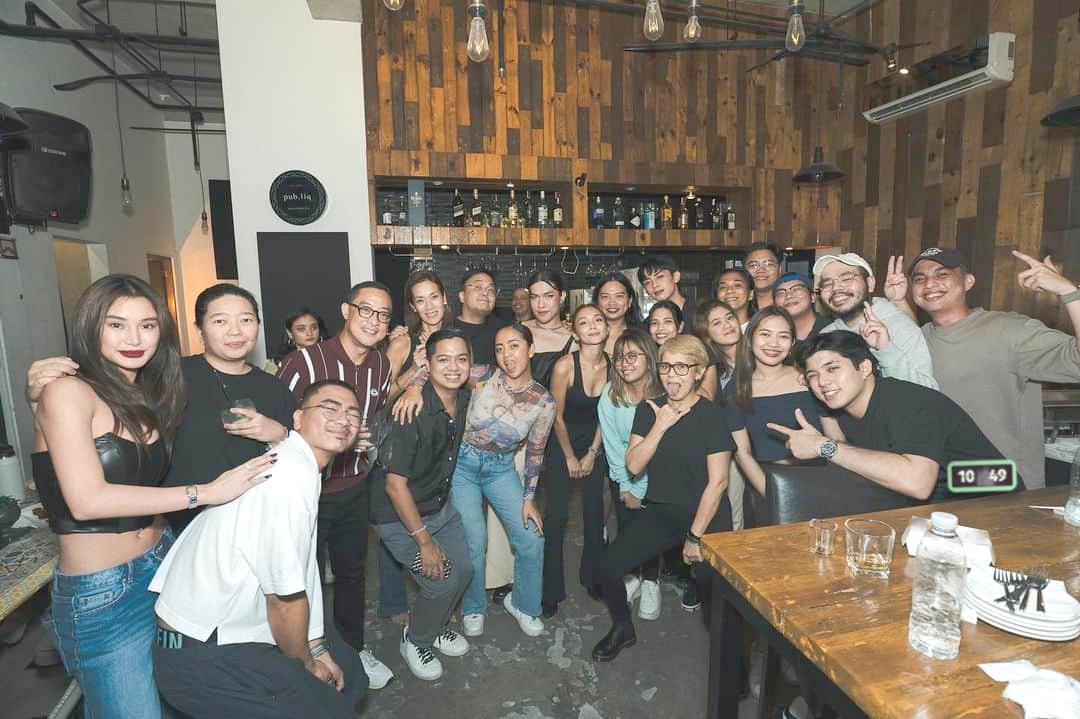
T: 10 h 49 min
